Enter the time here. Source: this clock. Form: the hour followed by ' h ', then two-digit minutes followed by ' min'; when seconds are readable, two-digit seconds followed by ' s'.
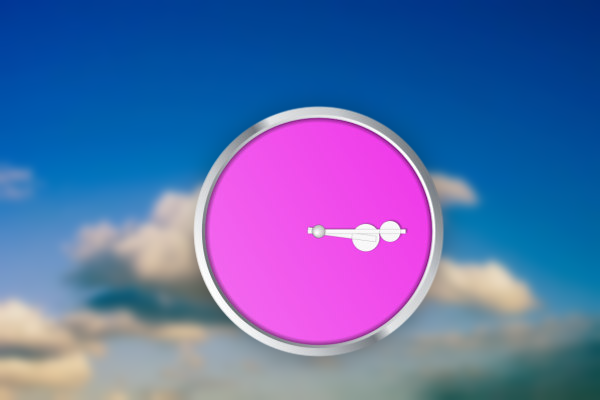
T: 3 h 15 min
